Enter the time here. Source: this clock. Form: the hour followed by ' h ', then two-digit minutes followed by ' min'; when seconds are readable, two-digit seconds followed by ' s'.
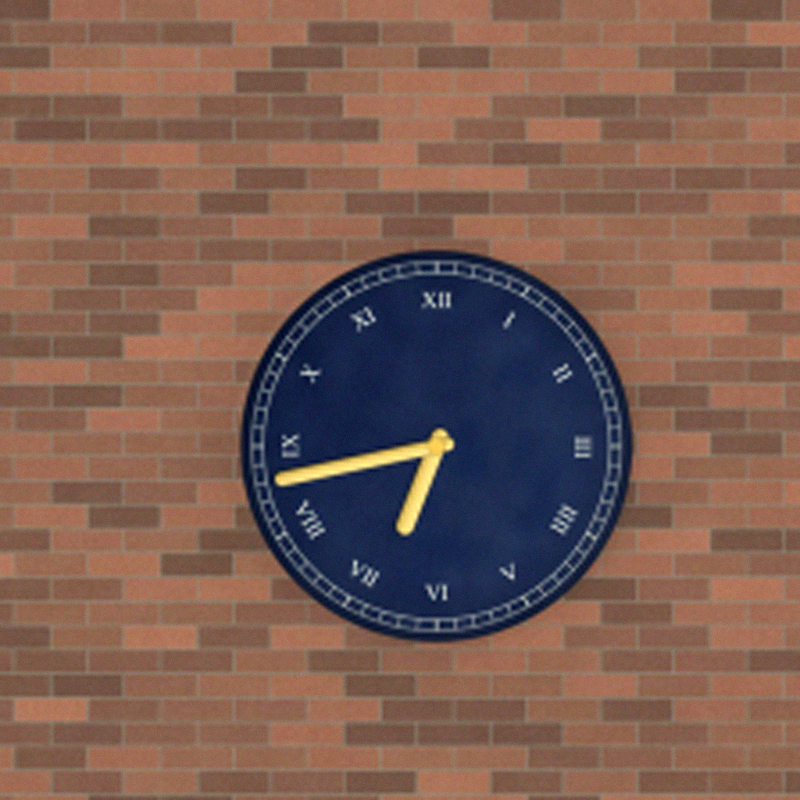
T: 6 h 43 min
